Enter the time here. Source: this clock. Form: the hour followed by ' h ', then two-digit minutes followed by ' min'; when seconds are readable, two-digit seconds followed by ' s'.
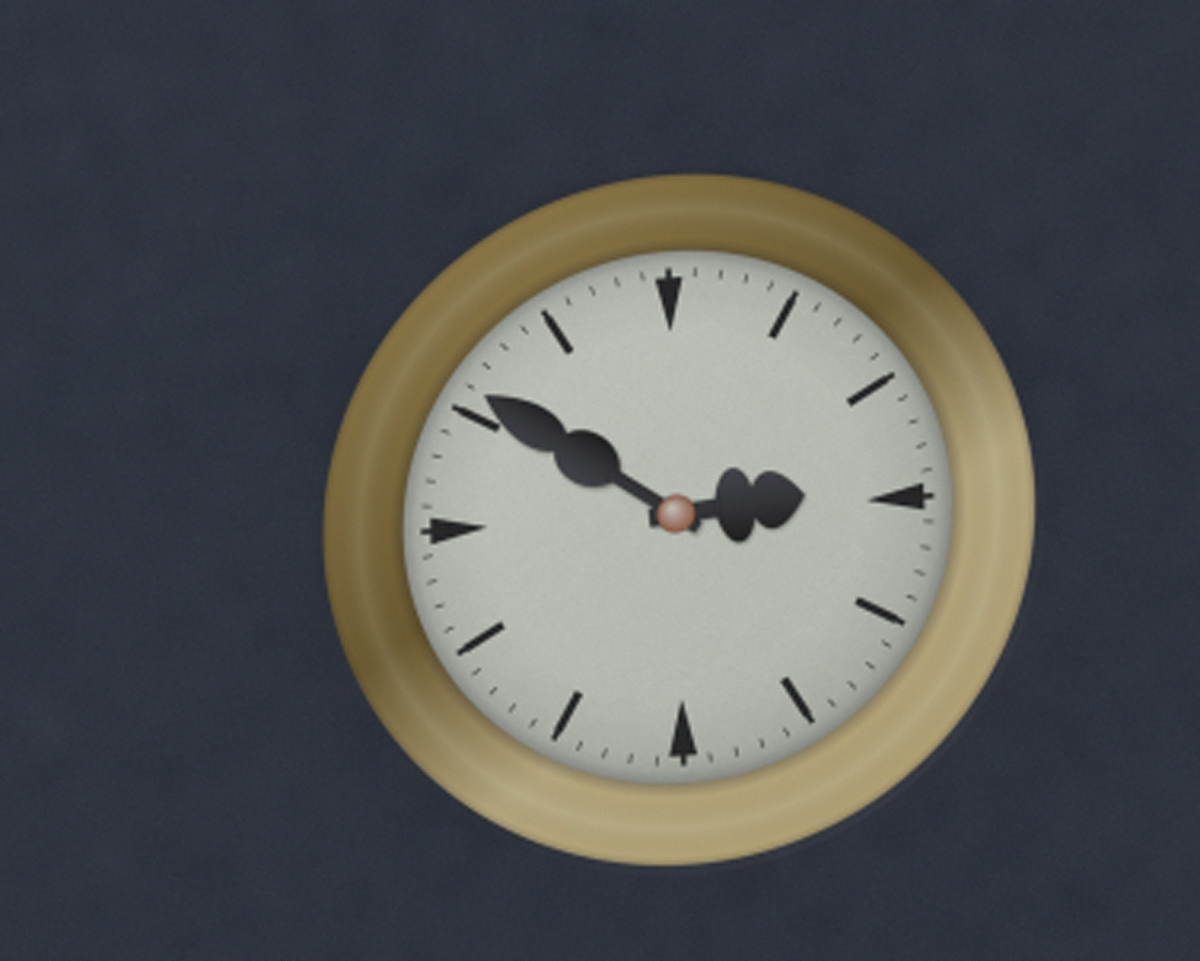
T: 2 h 51 min
